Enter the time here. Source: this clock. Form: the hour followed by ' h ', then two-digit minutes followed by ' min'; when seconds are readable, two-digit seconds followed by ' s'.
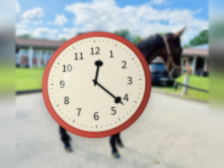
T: 12 h 22 min
